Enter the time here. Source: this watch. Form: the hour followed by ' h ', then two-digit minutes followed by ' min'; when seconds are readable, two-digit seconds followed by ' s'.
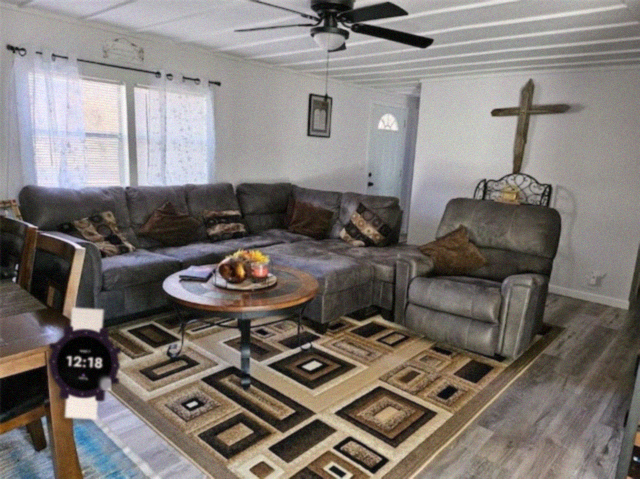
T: 12 h 18 min
